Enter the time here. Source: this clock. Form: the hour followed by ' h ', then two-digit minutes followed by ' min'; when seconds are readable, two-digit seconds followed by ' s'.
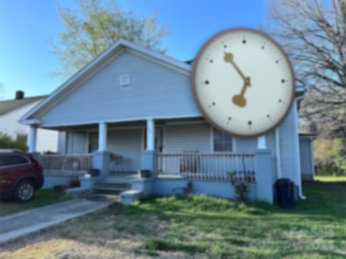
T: 6 h 54 min
